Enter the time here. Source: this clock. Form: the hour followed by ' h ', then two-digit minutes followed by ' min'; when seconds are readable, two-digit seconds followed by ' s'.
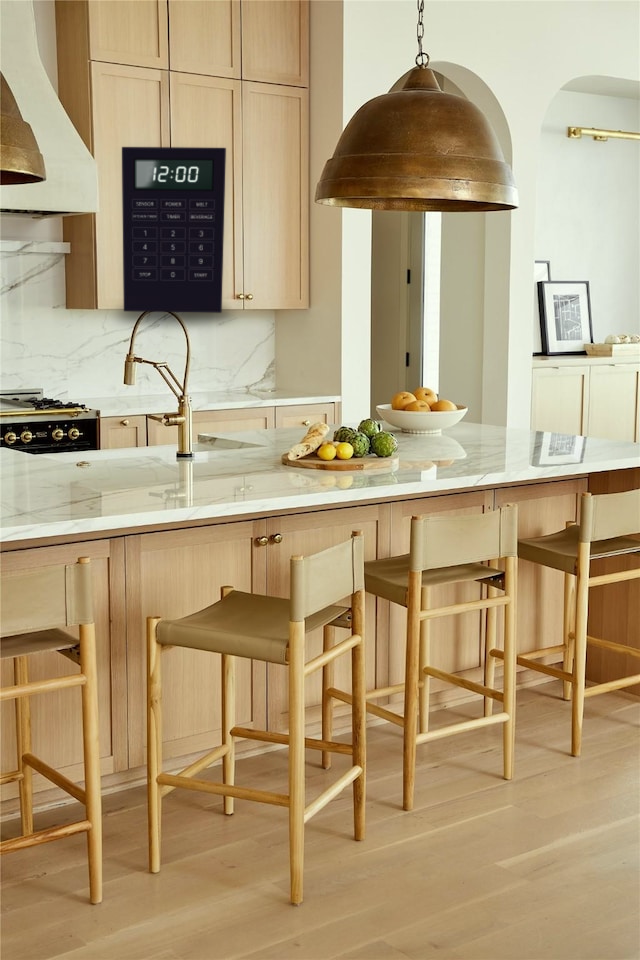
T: 12 h 00 min
